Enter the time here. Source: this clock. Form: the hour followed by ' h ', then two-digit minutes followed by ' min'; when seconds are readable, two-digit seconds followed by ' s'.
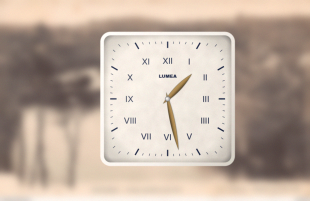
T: 1 h 28 min
